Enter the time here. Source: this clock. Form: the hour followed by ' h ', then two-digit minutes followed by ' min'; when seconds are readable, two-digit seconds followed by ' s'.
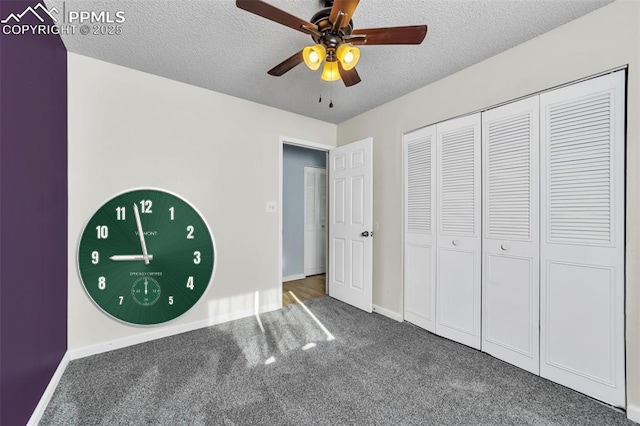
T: 8 h 58 min
